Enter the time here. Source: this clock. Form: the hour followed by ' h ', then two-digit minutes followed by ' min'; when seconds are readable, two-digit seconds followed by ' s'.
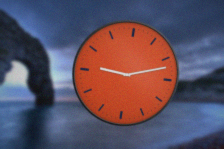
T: 9 h 12 min
